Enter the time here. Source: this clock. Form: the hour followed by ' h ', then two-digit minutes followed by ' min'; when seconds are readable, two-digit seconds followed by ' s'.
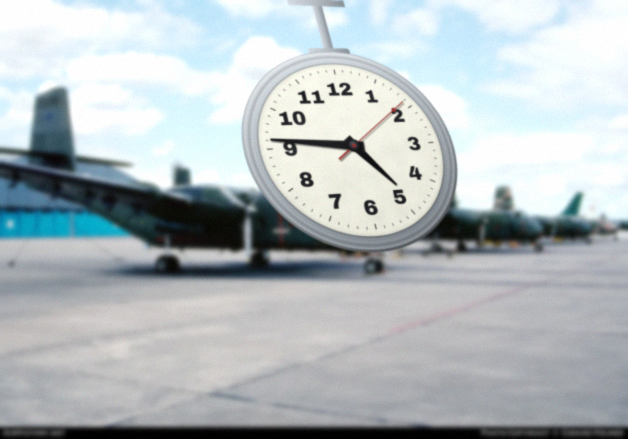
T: 4 h 46 min 09 s
